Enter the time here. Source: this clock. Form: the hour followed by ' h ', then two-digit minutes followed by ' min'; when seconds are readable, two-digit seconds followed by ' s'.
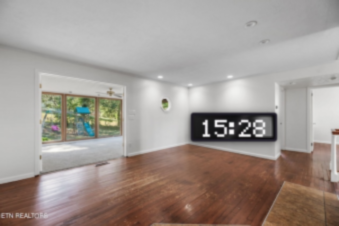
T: 15 h 28 min
